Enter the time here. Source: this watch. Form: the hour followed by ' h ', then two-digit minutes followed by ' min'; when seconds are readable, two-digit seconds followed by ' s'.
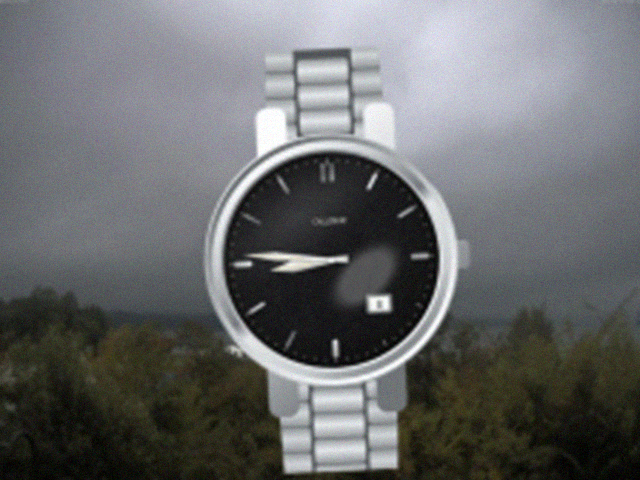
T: 8 h 46 min
